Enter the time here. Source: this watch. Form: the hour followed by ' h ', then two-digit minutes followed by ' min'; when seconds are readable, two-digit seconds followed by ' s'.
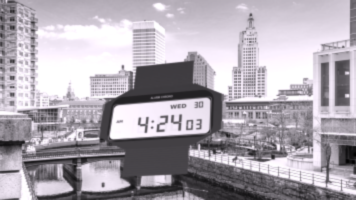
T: 4 h 24 min 03 s
